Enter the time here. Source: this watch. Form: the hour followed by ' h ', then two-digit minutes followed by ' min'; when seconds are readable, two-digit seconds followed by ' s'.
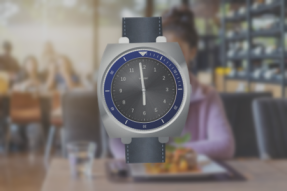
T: 5 h 59 min
